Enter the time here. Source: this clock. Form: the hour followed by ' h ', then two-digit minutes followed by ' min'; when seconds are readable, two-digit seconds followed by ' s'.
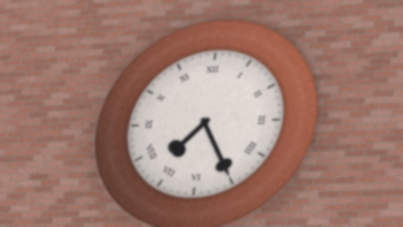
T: 7 h 25 min
